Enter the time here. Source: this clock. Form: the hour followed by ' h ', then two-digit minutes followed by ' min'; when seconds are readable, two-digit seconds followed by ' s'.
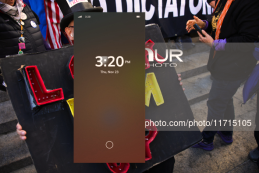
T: 3 h 20 min
